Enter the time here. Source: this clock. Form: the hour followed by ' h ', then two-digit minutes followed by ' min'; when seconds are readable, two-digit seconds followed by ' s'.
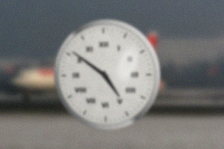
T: 4 h 51 min
